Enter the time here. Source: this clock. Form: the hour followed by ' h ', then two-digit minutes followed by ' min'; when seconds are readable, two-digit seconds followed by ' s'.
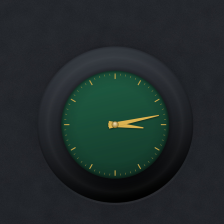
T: 3 h 13 min
